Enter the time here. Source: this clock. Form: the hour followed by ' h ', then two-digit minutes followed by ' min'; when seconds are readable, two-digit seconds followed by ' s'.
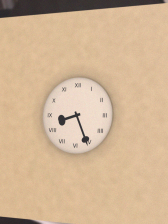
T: 8 h 26 min
